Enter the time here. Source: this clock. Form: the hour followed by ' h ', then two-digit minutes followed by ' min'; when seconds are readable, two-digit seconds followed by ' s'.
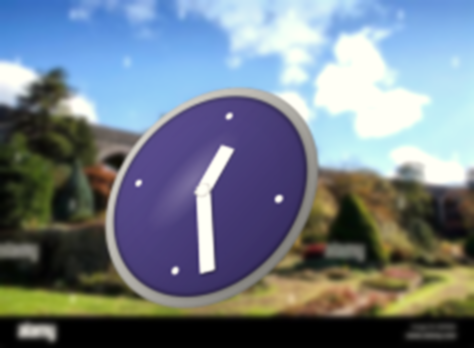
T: 12 h 26 min
